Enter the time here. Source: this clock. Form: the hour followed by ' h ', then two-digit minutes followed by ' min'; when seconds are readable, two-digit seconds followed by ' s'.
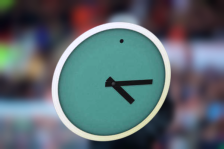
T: 4 h 14 min
